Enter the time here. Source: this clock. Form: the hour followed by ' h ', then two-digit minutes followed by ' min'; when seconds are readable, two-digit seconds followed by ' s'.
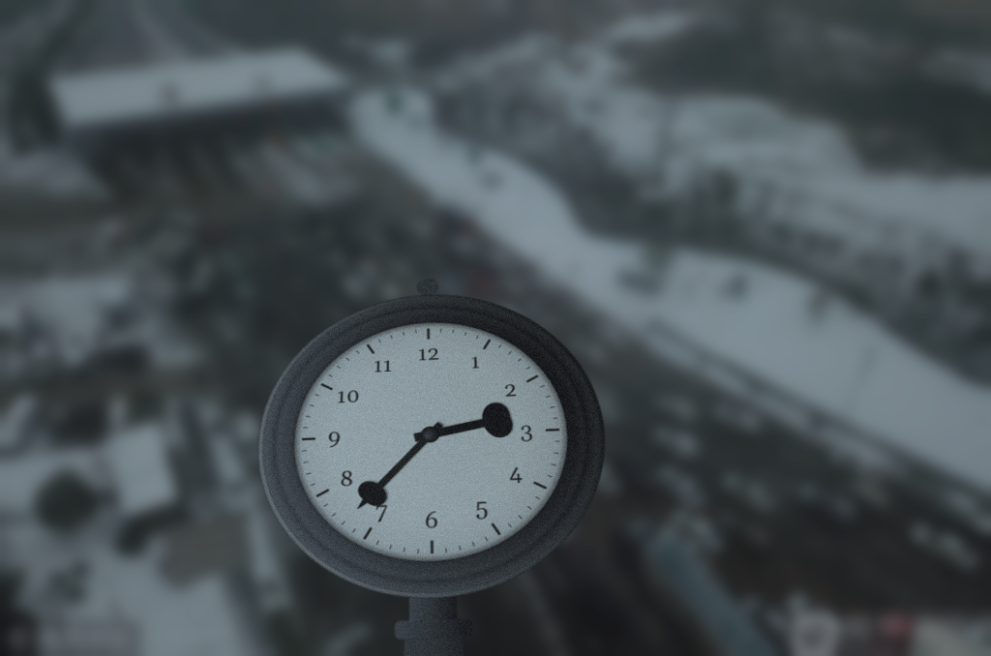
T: 2 h 37 min
